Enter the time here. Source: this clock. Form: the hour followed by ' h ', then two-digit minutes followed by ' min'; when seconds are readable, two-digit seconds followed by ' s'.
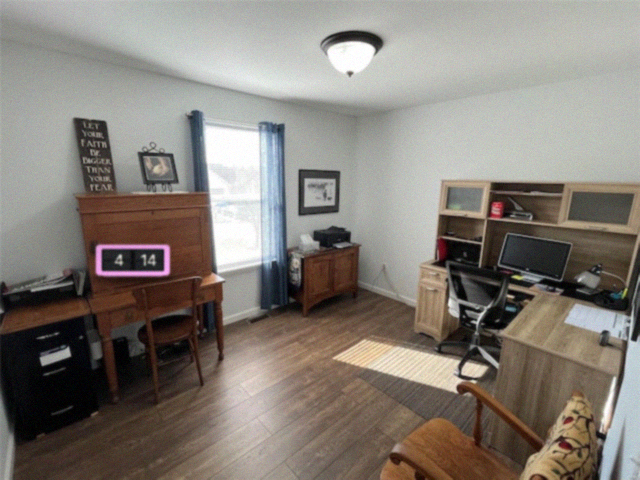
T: 4 h 14 min
